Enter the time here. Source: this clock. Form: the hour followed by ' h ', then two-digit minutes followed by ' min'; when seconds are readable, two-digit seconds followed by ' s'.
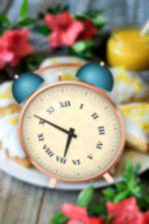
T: 6 h 51 min
